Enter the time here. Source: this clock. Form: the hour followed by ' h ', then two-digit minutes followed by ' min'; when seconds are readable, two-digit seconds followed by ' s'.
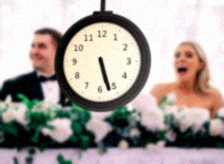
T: 5 h 27 min
